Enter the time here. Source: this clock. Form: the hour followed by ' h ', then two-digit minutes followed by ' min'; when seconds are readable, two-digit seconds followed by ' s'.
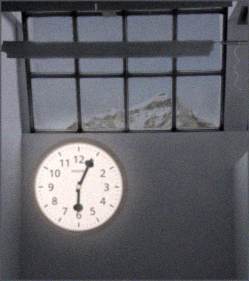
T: 6 h 04 min
